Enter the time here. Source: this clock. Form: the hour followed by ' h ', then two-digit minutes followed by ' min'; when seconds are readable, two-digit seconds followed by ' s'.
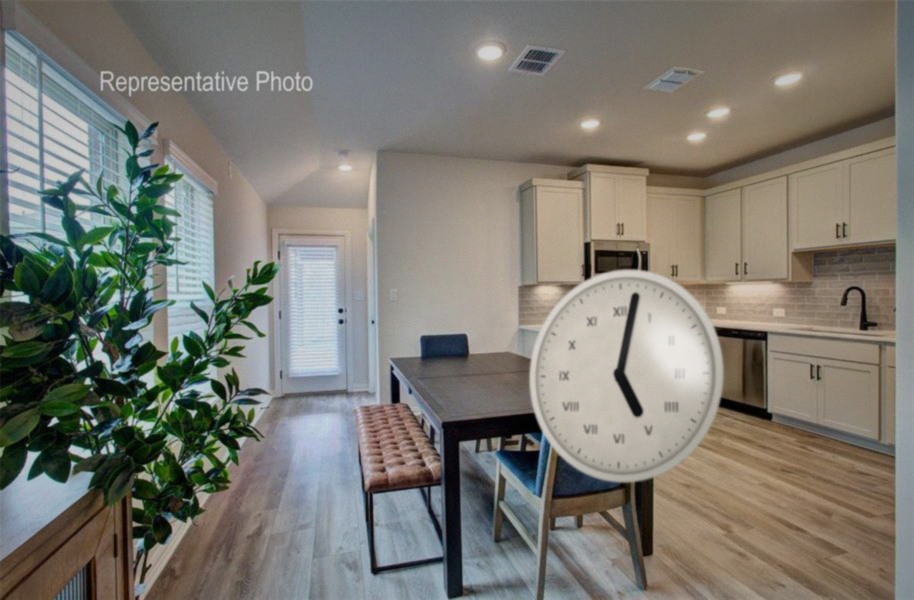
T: 5 h 02 min
